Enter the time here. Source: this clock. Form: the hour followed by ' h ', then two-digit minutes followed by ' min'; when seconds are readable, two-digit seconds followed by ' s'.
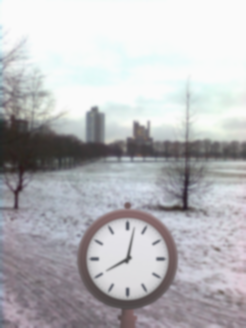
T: 8 h 02 min
